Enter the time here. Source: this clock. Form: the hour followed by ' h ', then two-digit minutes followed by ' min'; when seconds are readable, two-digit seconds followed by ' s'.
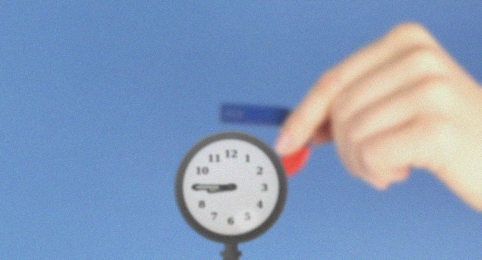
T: 8 h 45 min
